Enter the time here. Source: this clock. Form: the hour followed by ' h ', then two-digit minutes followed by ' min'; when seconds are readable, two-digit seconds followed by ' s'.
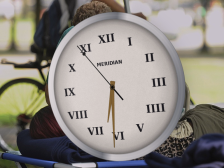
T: 6 h 30 min 54 s
